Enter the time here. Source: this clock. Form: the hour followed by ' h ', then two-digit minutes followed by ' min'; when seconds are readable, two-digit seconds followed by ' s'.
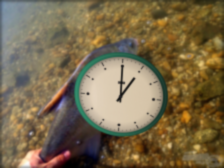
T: 1 h 00 min
